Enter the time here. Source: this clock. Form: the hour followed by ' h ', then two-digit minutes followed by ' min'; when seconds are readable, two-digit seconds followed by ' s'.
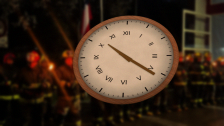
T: 10 h 21 min
